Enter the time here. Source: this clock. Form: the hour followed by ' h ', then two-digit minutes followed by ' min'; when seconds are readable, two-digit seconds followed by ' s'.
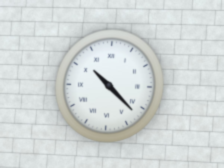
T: 10 h 22 min
